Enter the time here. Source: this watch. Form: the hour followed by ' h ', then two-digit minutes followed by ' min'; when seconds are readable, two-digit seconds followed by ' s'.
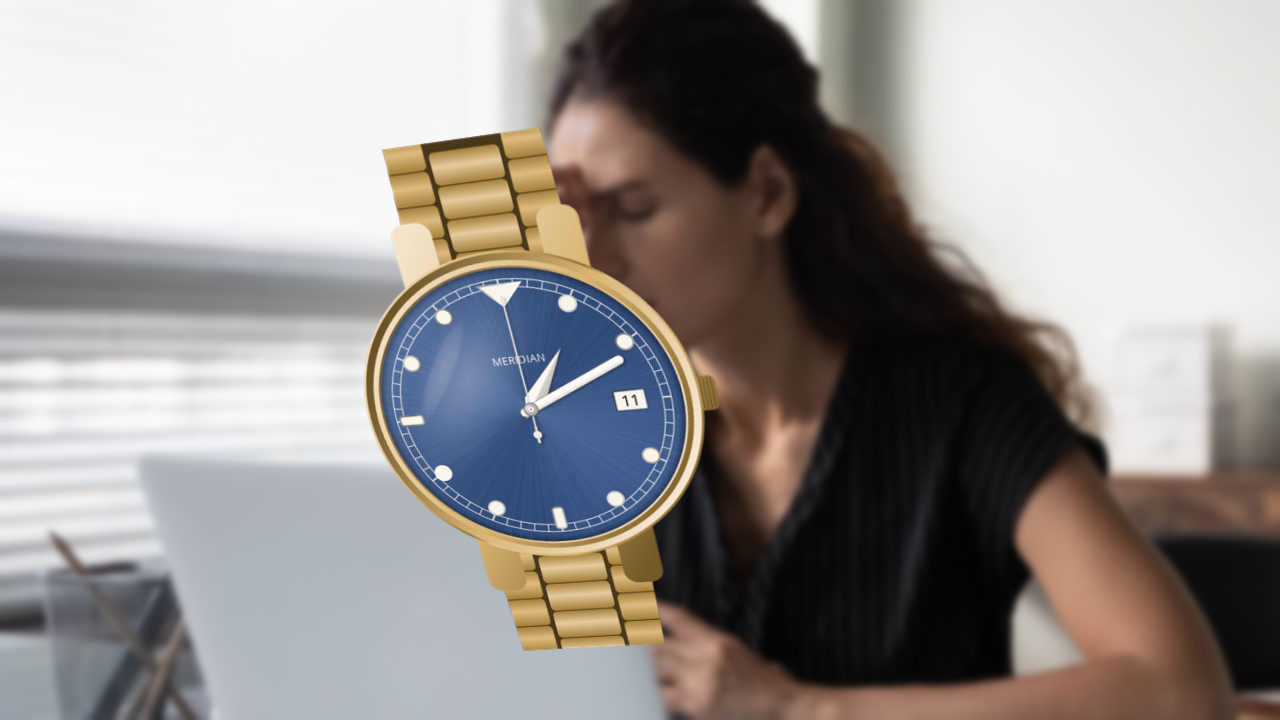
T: 1 h 11 min 00 s
